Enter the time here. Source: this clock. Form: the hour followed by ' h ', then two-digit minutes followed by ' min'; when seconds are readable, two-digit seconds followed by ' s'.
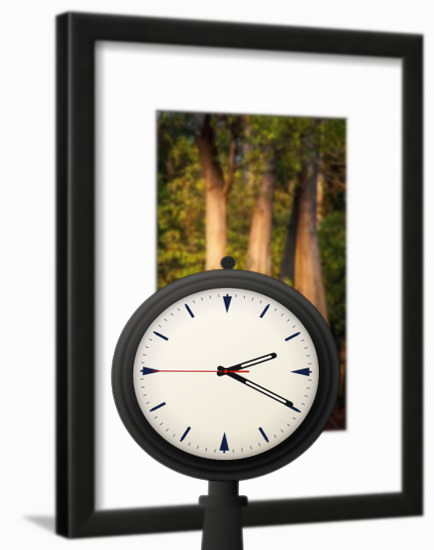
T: 2 h 19 min 45 s
